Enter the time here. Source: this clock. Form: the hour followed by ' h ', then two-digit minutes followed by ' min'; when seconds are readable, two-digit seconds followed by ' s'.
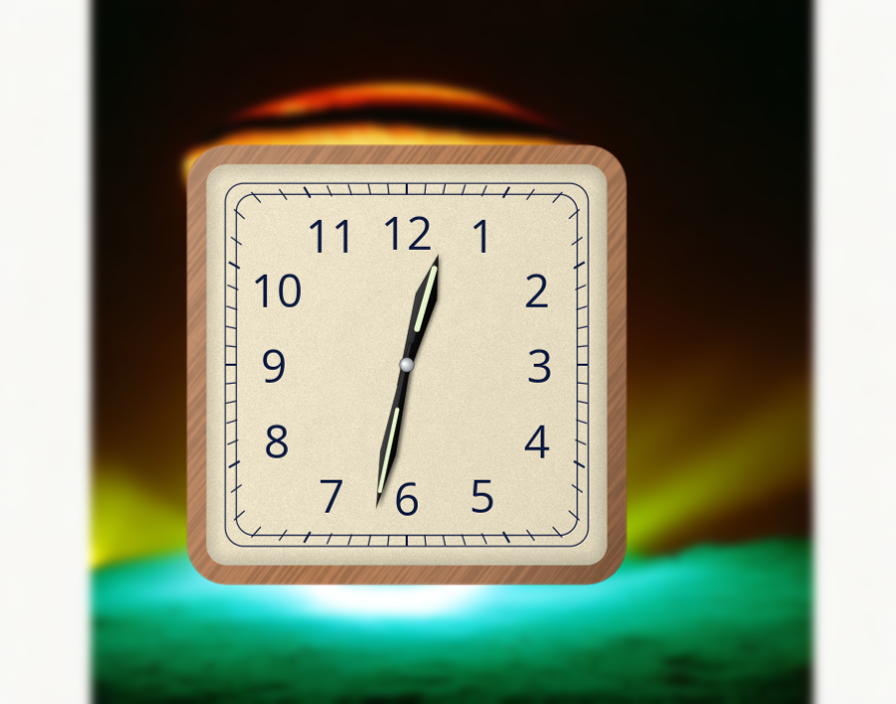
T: 12 h 32 min
